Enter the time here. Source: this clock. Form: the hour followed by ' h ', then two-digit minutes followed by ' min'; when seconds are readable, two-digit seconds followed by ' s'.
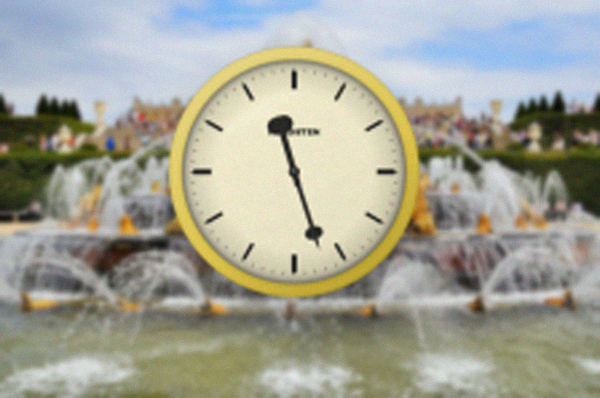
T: 11 h 27 min
